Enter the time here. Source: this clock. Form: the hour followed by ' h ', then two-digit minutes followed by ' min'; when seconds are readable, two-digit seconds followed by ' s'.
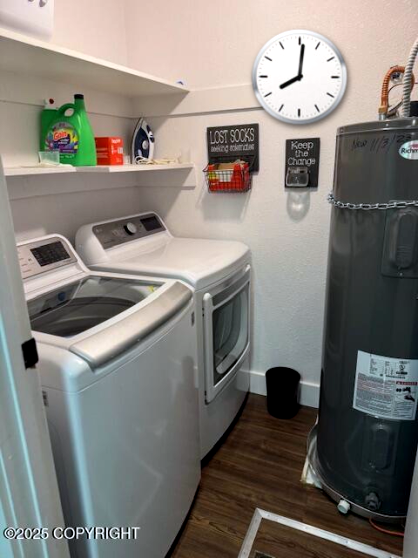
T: 8 h 01 min
